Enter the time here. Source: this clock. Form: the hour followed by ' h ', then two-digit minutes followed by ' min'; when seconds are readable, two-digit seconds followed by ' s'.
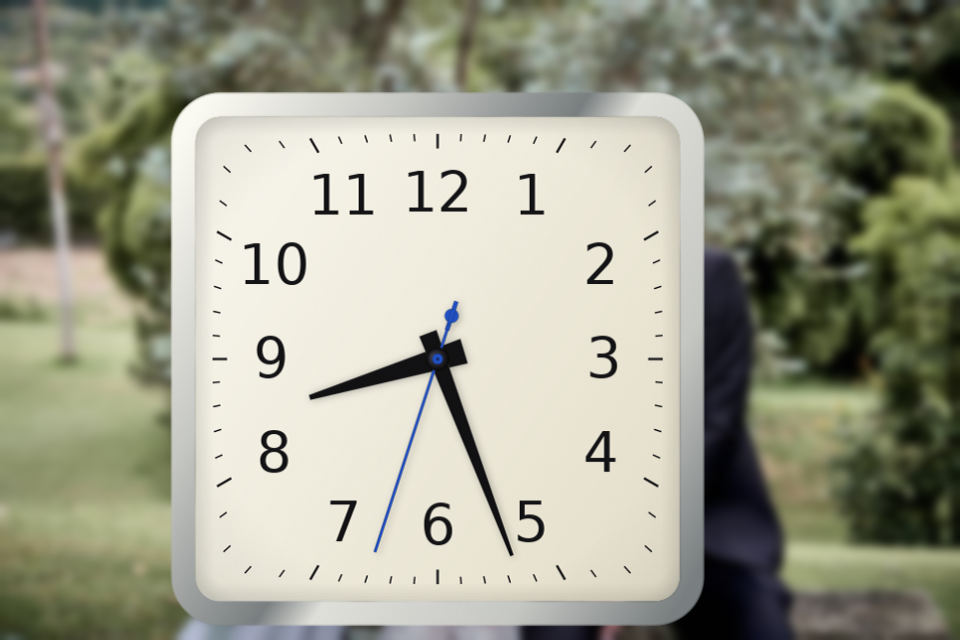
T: 8 h 26 min 33 s
